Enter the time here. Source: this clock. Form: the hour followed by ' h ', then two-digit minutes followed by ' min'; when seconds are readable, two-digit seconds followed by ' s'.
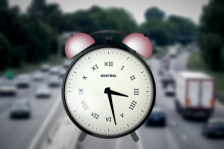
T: 3 h 28 min
